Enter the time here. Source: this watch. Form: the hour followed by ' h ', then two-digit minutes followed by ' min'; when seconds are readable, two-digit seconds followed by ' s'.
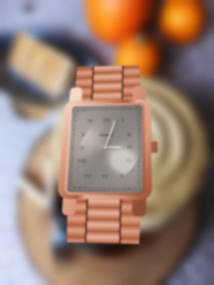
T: 3 h 03 min
